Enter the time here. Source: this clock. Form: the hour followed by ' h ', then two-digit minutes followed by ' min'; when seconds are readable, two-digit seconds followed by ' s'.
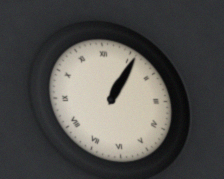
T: 1 h 06 min
